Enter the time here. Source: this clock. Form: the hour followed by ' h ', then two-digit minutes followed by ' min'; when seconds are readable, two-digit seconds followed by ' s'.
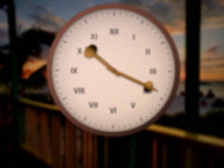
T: 10 h 19 min
